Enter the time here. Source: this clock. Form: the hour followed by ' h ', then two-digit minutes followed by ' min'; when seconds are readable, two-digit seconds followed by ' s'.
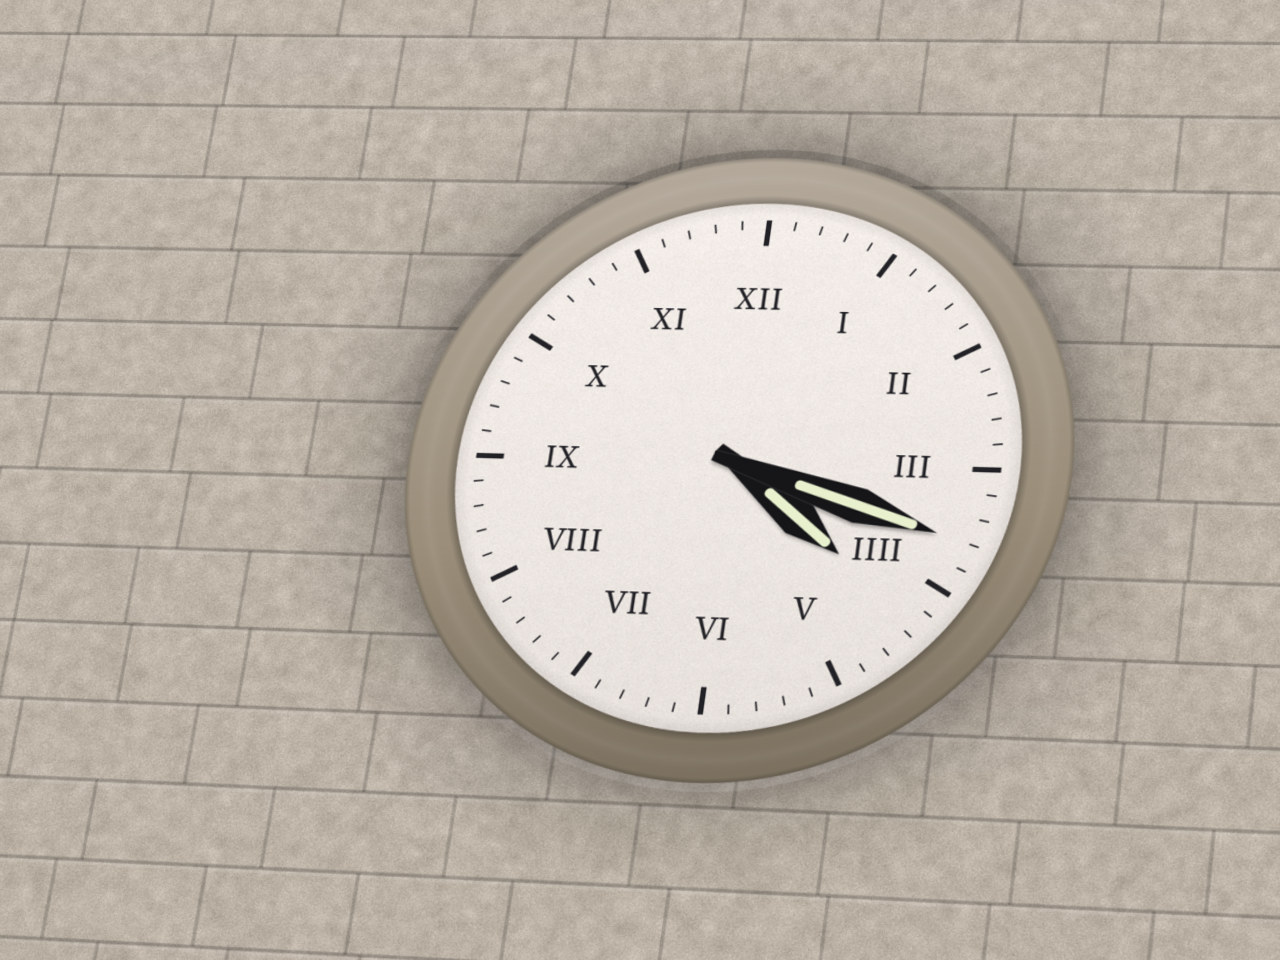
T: 4 h 18 min
